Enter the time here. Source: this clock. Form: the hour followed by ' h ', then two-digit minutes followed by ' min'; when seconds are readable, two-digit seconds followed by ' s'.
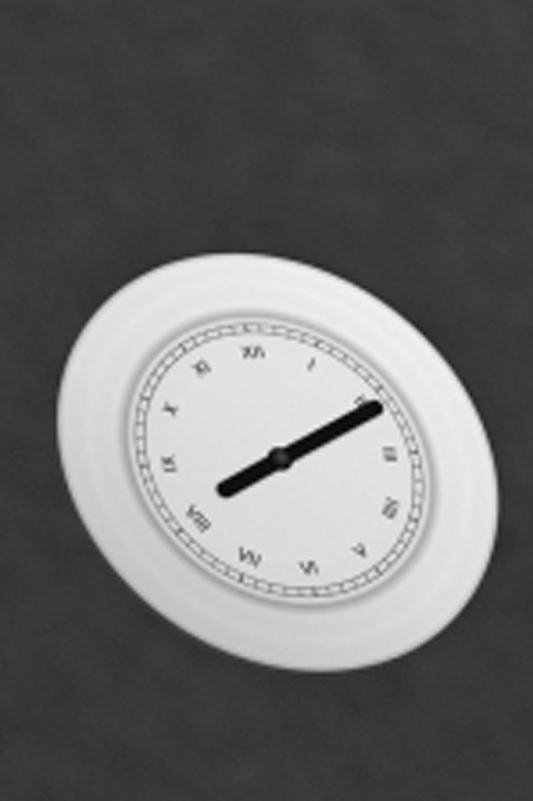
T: 8 h 11 min
